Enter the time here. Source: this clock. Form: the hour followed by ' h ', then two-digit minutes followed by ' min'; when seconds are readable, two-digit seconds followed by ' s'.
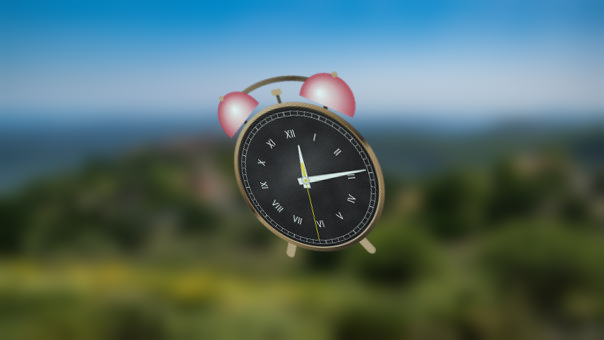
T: 12 h 14 min 31 s
